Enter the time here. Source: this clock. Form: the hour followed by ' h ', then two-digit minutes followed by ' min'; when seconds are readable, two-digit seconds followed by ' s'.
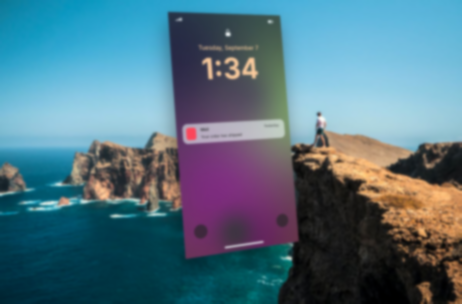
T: 1 h 34 min
